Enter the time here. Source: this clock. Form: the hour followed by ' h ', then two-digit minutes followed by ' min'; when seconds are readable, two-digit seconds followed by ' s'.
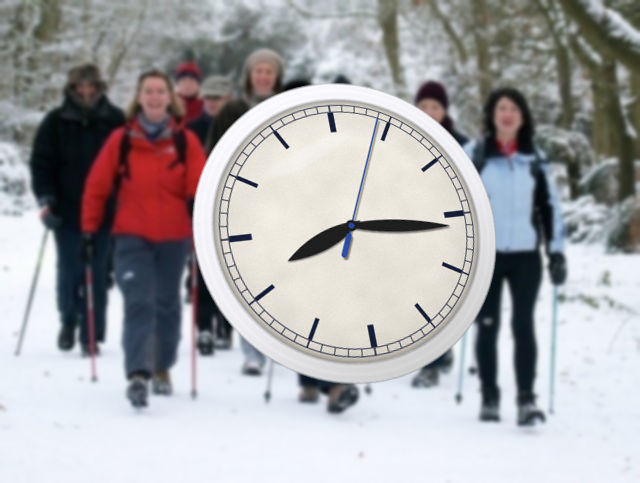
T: 8 h 16 min 04 s
